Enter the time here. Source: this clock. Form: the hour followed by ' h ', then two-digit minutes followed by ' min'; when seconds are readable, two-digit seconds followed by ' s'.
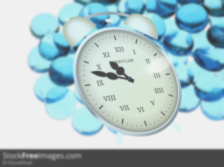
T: 10 h 48 min
